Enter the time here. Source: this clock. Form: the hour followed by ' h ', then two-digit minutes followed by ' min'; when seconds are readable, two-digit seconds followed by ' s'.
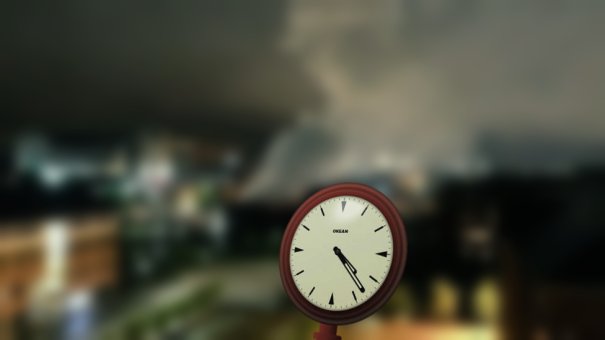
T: 4 h 23 min
